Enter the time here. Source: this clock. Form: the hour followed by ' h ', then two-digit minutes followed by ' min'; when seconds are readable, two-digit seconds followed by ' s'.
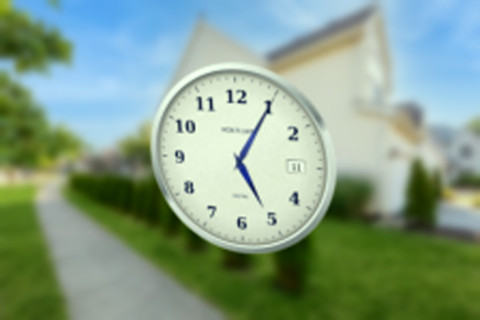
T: 5 h 05 min
